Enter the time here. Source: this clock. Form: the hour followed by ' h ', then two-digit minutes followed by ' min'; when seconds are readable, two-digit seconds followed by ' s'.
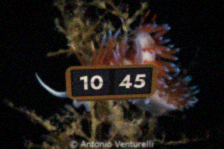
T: 10 h 45 min
